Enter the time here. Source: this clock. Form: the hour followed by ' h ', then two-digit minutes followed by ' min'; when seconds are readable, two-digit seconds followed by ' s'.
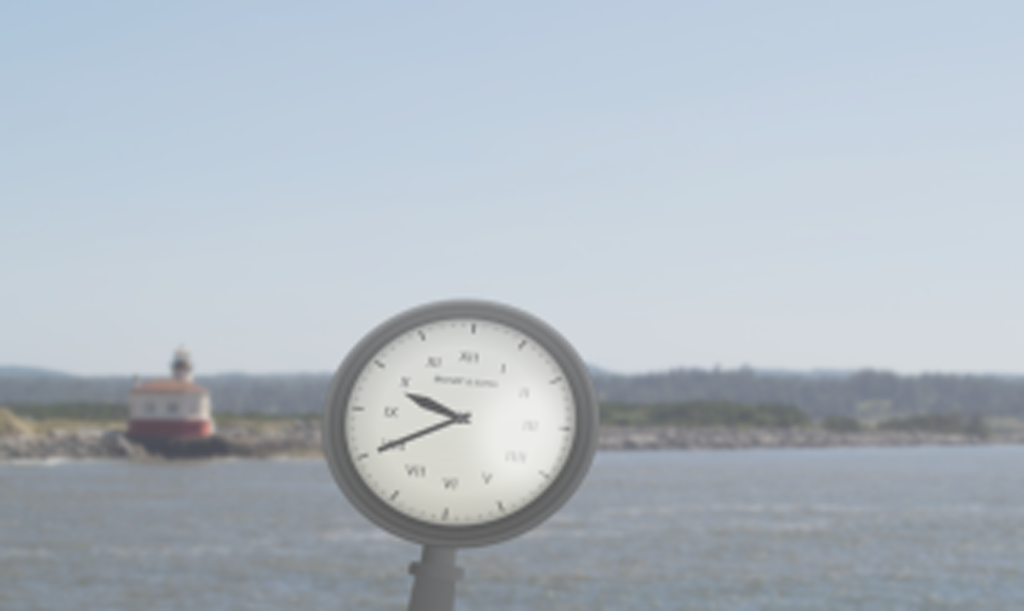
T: 9 h 40 min
